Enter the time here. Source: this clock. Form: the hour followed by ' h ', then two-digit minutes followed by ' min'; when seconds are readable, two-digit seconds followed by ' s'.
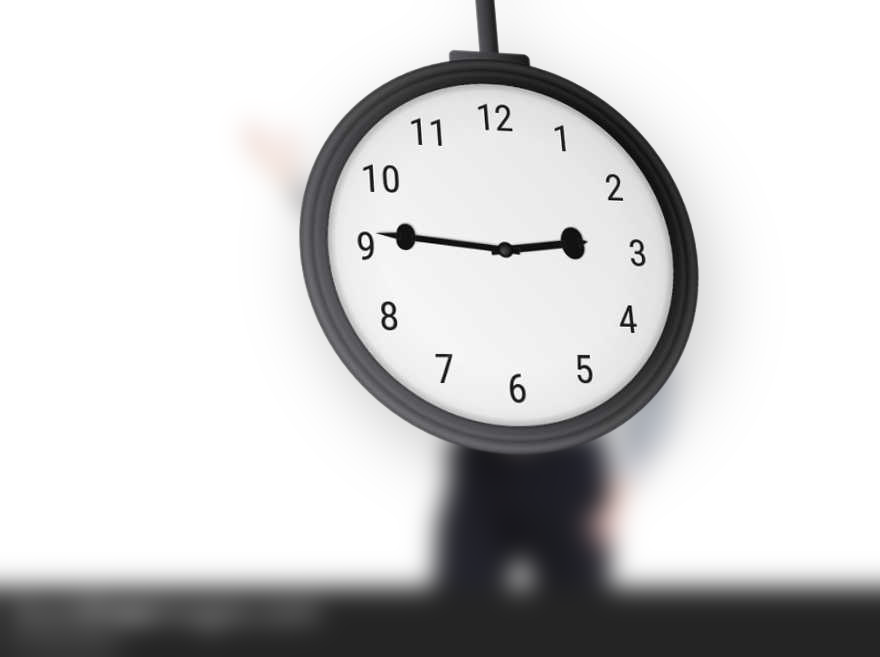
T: 2 h 46 min
